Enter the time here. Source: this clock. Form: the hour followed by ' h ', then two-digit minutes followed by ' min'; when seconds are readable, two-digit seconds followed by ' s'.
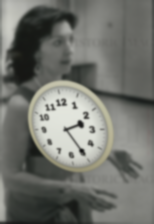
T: 2 h 25 min
